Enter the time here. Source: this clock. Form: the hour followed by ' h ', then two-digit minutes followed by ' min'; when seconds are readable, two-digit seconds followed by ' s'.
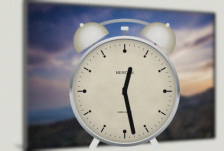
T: 12 h 28 min
